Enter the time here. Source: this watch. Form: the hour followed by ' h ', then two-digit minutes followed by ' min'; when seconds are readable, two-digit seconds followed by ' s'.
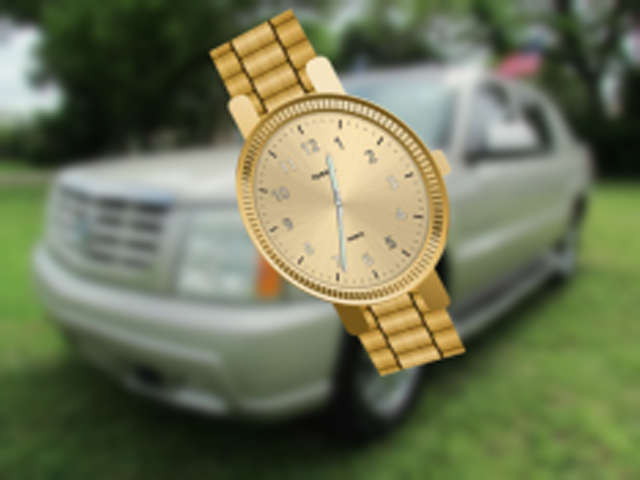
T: 12 h 34 min
